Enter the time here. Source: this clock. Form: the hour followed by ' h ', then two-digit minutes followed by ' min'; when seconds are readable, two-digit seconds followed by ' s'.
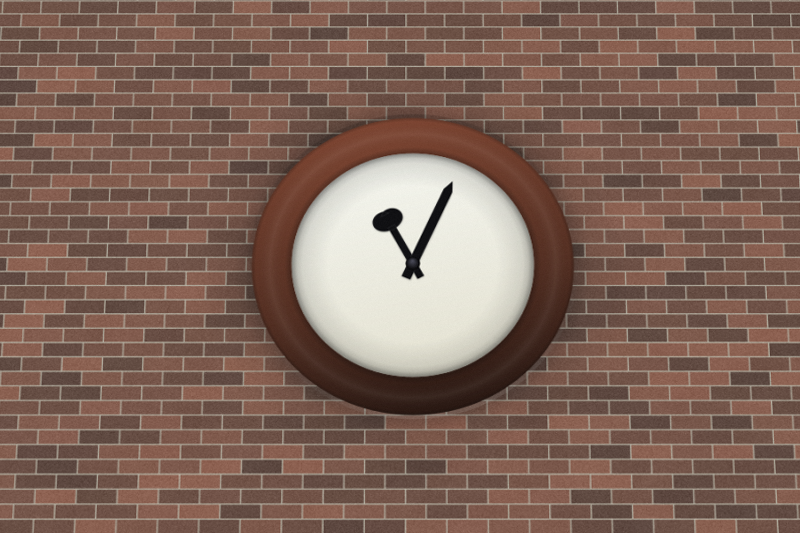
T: 11 h 04 min
